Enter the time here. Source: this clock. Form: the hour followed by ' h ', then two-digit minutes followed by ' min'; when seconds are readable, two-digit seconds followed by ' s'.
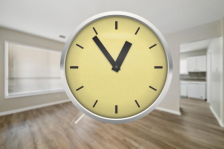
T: 12 h 54 min
